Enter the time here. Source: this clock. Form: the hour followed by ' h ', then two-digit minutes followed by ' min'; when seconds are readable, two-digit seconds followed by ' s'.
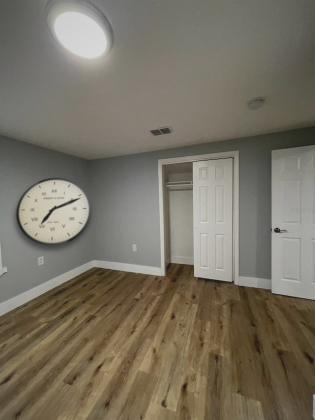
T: 7 h 11 min
